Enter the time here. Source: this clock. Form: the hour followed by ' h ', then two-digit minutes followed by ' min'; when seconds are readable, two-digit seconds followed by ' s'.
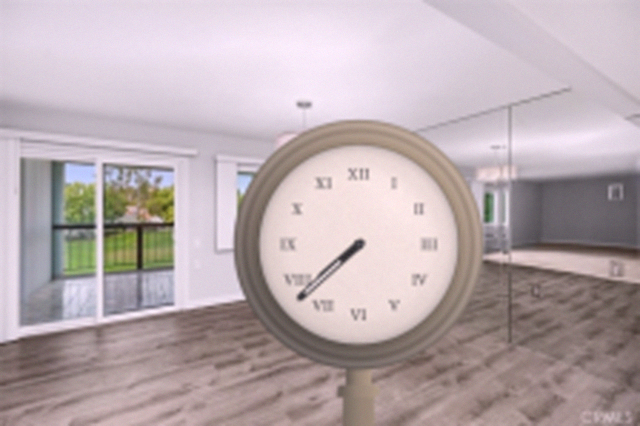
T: 7 h 38 min
